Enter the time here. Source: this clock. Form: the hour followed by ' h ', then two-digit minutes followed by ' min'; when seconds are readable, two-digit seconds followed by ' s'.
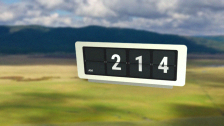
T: 2 h 14 min
